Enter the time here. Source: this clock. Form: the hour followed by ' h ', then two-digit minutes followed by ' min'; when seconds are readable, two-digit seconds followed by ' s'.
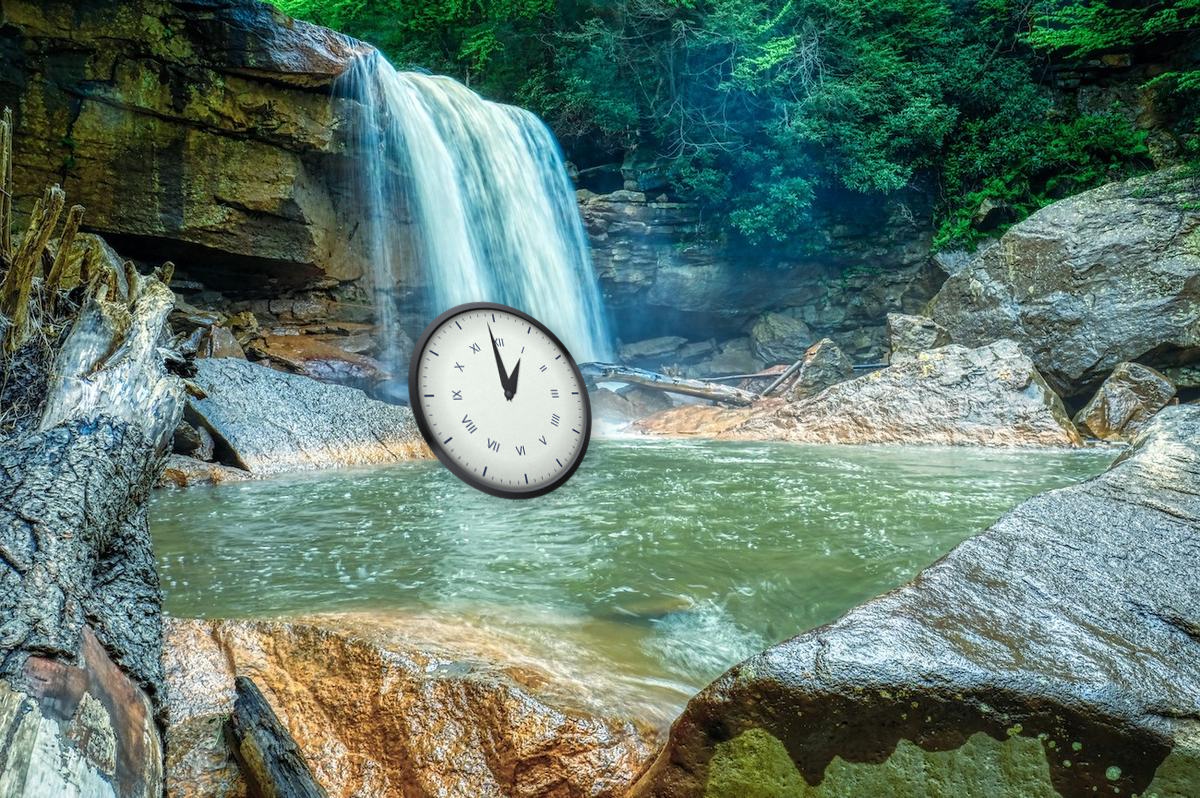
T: 12 h 59 min
